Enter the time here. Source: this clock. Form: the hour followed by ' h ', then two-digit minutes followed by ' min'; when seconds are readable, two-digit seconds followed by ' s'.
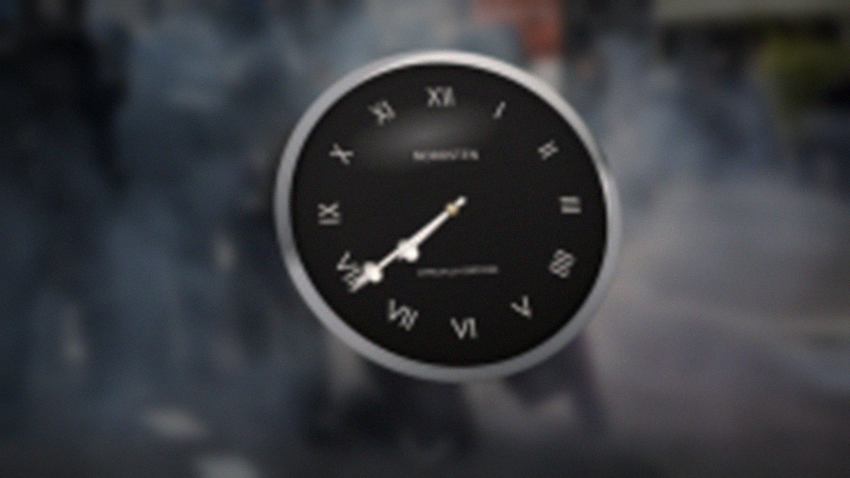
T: 7 h 39 min
